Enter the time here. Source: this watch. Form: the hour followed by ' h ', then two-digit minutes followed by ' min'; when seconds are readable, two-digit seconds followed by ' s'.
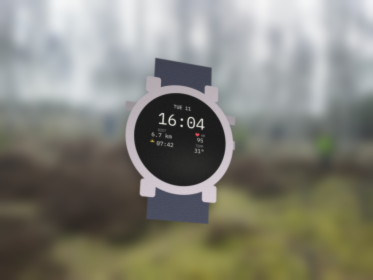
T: 16 h 04 min
